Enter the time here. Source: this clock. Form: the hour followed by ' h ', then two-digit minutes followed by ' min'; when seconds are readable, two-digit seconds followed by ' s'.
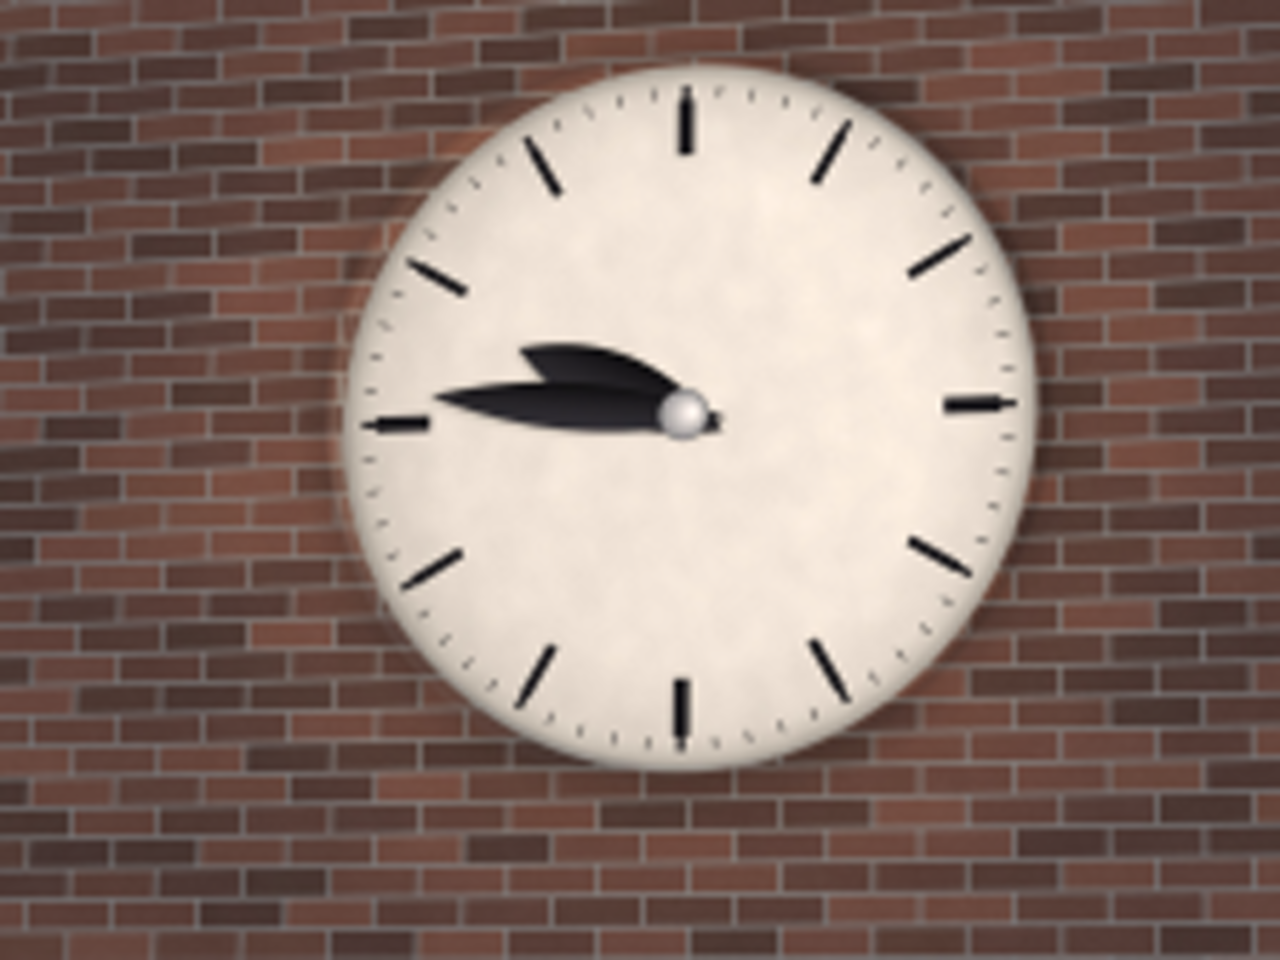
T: 9 h 46 min
